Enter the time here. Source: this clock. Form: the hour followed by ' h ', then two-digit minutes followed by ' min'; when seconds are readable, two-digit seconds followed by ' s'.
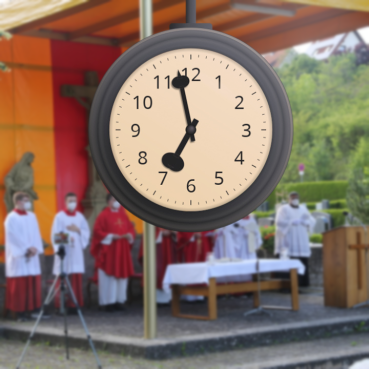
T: 6 h 58 min
